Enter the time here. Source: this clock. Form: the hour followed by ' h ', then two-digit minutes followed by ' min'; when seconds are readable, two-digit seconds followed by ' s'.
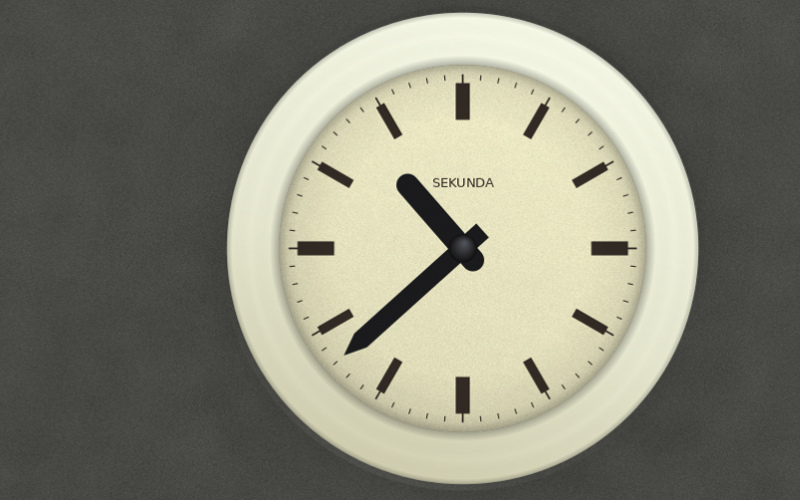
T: 10 h 38 min
